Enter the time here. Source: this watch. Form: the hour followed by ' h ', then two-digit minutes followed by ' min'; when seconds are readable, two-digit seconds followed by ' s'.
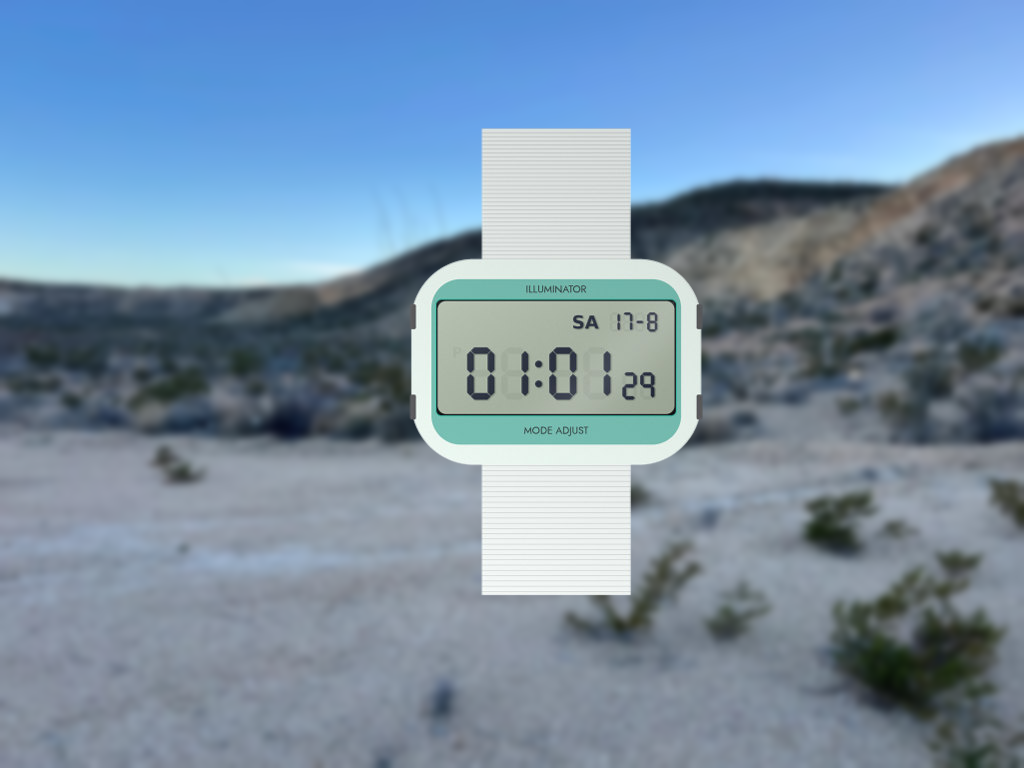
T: 1 h 01 min 29 s
